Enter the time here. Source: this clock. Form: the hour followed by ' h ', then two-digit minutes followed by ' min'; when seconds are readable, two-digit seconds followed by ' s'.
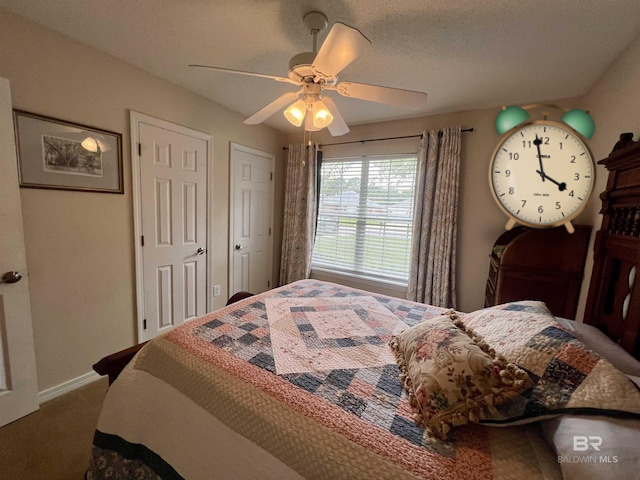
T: 3 h 58 min
